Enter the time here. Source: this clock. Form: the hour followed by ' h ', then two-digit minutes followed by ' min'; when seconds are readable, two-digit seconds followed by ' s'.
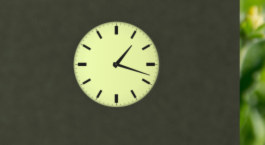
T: 1 h 18 min
